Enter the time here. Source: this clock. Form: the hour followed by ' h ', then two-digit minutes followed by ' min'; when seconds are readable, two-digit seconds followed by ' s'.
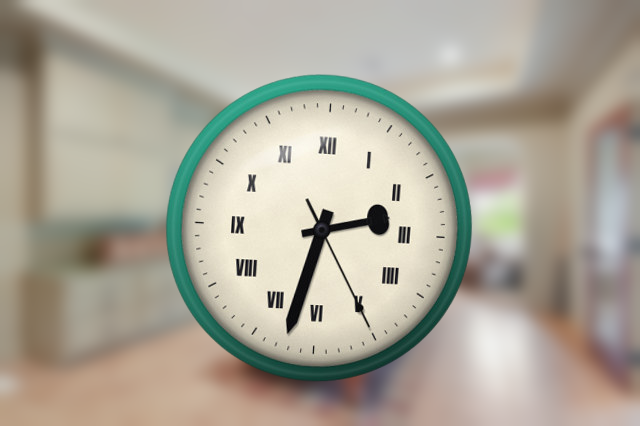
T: 2 h 32 min 25 s
